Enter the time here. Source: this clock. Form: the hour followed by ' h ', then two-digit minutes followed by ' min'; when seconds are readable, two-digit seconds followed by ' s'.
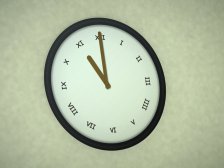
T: 11 h 00 min
